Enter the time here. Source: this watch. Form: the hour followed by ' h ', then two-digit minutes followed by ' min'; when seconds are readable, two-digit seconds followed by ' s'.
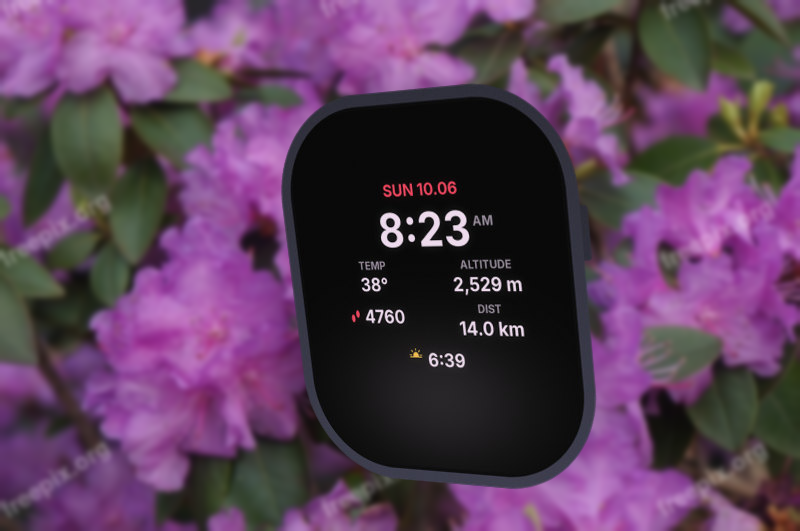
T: 8 h 23 min
